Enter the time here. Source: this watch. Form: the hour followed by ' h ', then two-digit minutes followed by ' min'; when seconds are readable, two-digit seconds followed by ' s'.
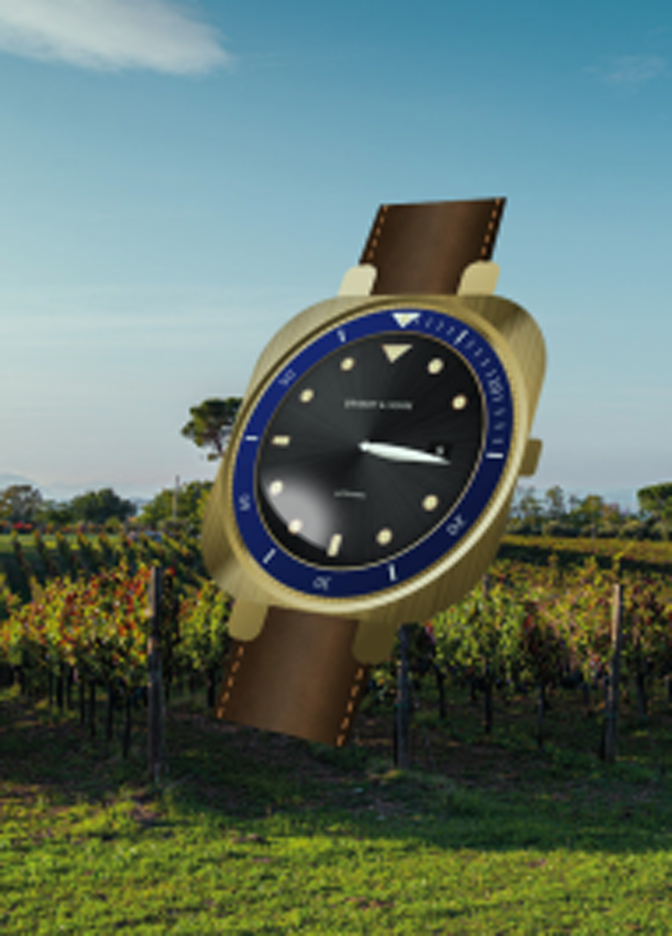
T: 3 h 16 min
